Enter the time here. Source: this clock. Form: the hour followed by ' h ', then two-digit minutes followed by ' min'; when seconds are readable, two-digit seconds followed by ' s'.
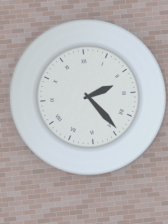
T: 2 h 24 min
